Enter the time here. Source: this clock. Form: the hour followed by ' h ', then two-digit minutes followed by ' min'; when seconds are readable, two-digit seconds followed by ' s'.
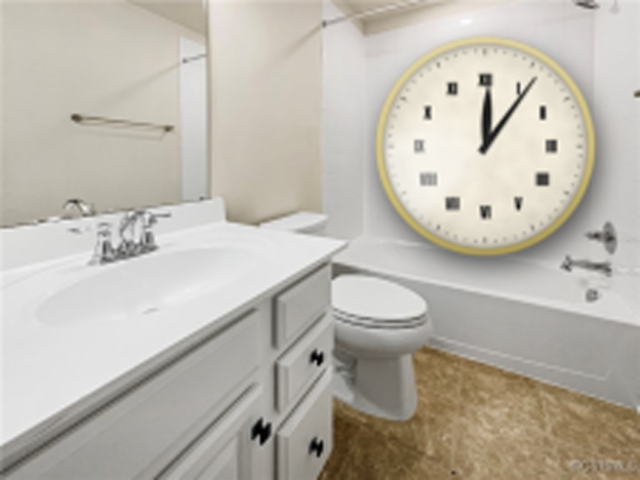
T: 12 h 06 min
